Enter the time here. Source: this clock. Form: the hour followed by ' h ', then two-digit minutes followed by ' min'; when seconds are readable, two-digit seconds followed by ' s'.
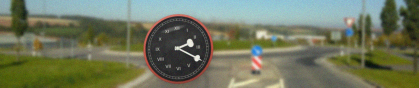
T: 2 h 20 min
